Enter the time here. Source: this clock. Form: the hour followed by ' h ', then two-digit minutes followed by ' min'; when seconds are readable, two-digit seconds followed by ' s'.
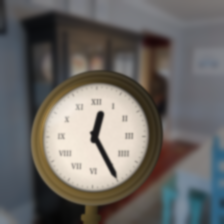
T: 12 h 25 min
